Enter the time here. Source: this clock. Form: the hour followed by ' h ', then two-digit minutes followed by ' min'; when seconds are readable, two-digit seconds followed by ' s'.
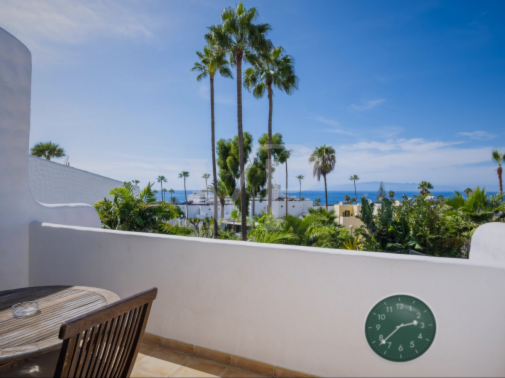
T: 2 h 38 min
